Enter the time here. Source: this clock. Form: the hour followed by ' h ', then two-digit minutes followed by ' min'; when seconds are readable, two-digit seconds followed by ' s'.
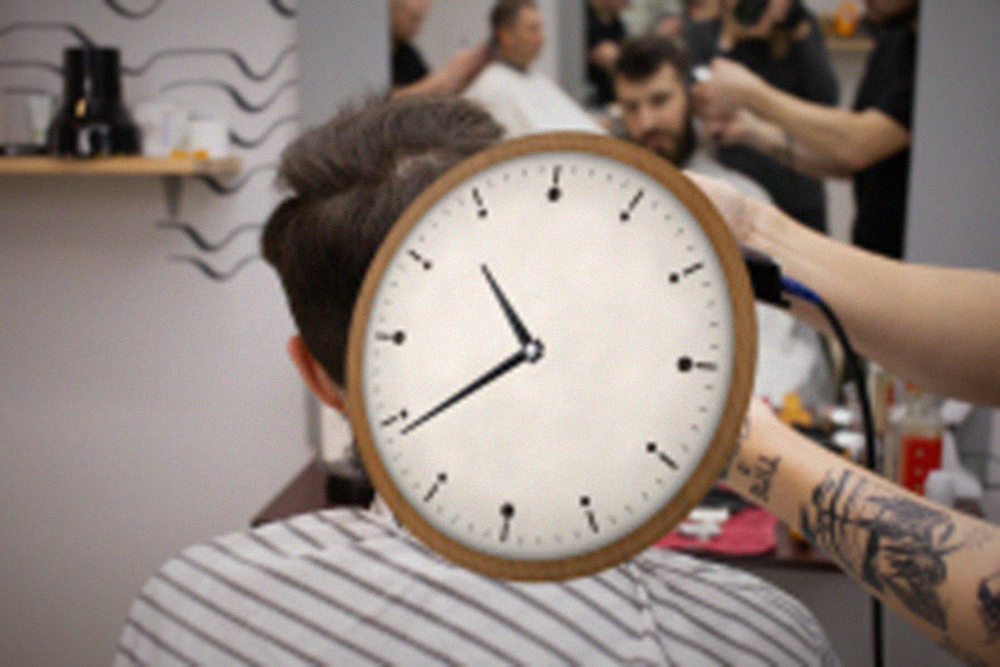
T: 10 h 39 min
